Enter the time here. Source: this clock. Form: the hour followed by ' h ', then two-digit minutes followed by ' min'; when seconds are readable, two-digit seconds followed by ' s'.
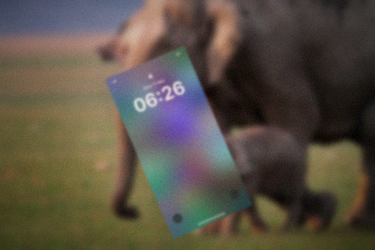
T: 6 h 26 min
